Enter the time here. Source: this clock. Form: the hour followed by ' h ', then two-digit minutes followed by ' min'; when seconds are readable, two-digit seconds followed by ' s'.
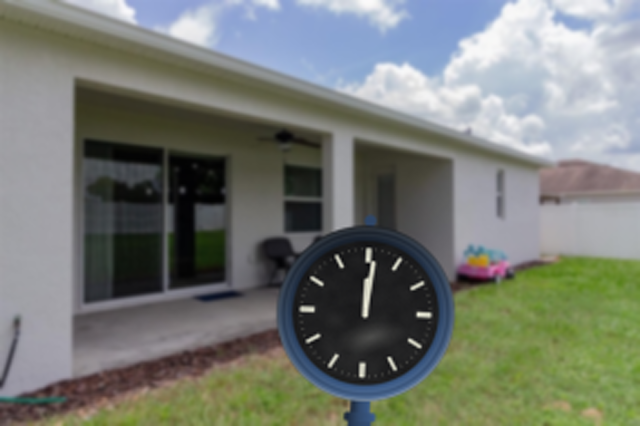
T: 12 h 01 min
